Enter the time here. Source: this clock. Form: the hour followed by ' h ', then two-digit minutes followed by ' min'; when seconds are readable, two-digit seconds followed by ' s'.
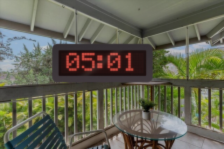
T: 5 h 01 min
